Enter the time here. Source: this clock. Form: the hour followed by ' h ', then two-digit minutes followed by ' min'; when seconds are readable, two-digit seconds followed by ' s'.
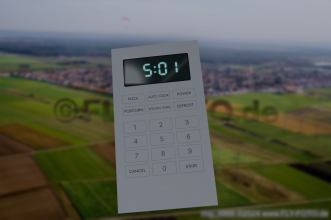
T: 5 h 01 min
